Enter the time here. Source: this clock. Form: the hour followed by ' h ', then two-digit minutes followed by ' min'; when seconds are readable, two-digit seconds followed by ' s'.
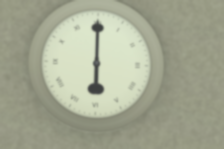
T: 6 h 00 min
